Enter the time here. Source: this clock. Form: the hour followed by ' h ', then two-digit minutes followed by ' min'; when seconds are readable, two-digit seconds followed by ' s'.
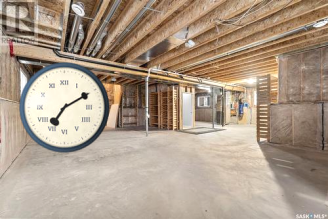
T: 7 h 10 min
